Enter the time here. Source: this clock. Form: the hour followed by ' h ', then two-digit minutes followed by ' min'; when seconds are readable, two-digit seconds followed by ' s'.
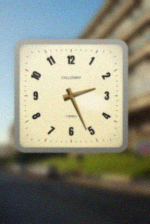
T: 2 h 26 min
